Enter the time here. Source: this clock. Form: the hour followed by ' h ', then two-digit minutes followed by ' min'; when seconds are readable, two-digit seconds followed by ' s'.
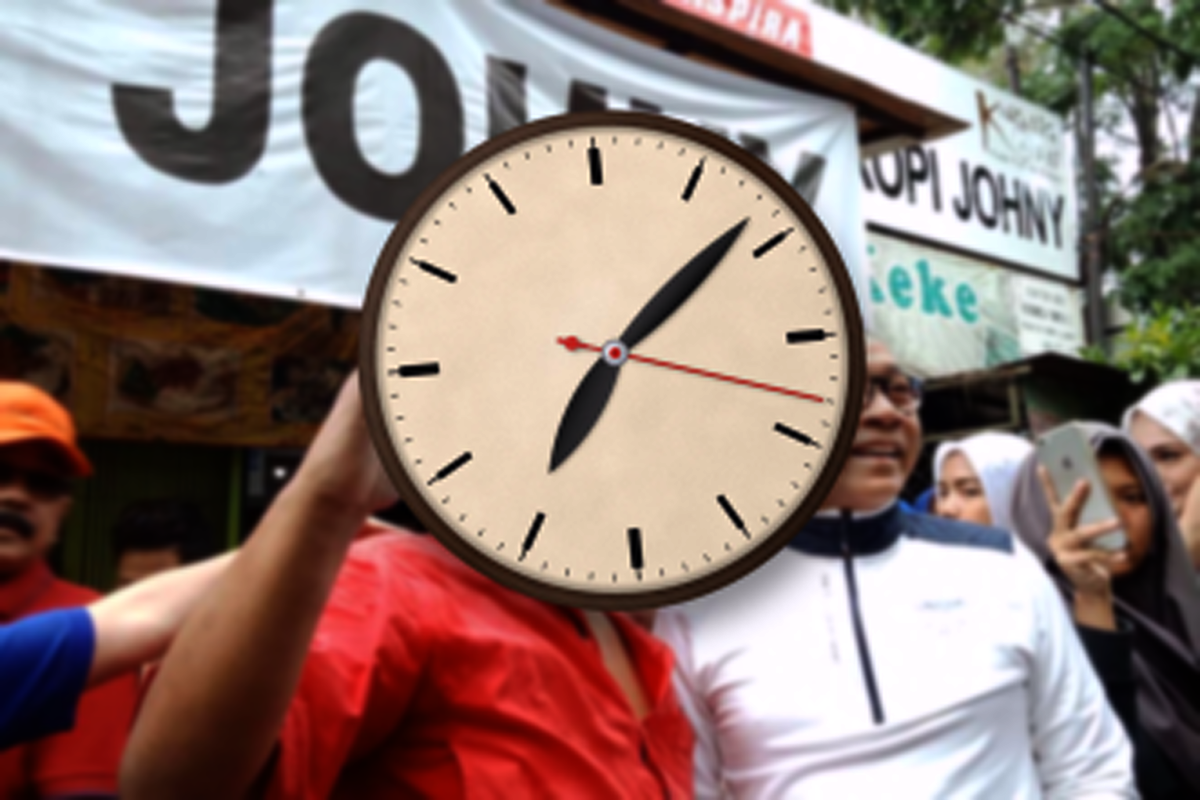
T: 7 h 08 min 18 s
